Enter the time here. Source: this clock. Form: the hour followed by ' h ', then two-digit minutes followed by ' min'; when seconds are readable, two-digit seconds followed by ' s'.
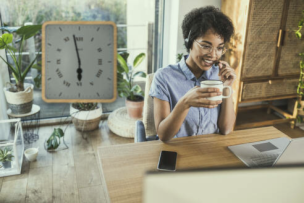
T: 5 h 58 min
